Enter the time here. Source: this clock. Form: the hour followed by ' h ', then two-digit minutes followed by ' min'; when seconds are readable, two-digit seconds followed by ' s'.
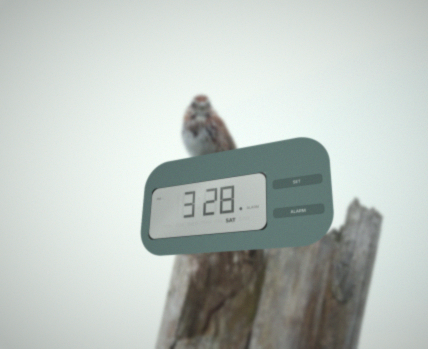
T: 3 h 28 min
